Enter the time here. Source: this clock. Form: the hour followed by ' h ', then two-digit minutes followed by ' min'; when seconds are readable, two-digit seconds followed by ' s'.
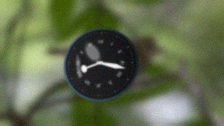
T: 8 h 17 min
